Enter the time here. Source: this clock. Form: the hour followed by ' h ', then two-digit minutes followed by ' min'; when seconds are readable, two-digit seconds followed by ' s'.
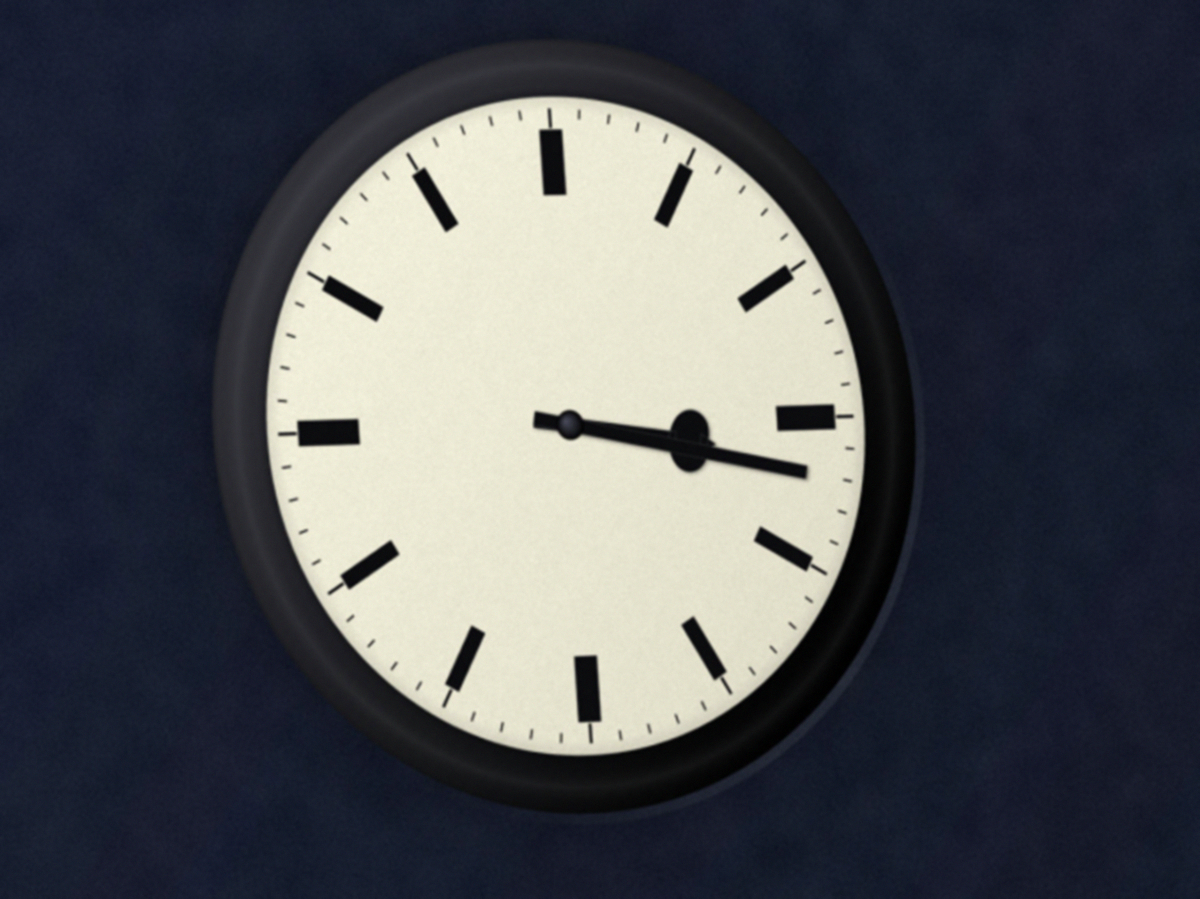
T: 3 h 17 min
